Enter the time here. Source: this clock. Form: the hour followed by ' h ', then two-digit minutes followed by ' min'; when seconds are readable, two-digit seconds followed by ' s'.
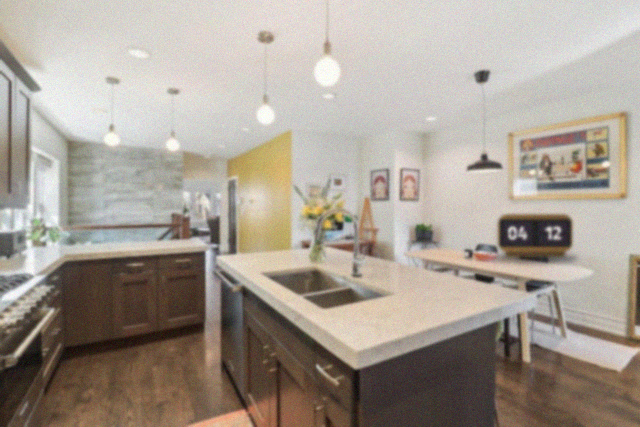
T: 4 h 12 min
